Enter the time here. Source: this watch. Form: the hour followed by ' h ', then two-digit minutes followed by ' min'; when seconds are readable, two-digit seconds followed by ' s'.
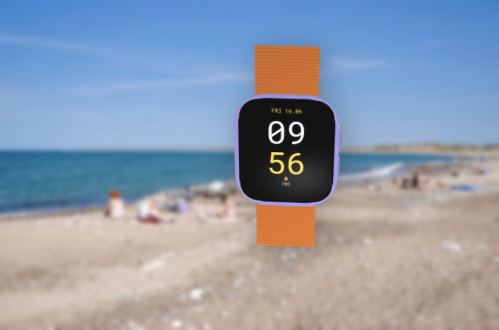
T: 9 h 56 min
